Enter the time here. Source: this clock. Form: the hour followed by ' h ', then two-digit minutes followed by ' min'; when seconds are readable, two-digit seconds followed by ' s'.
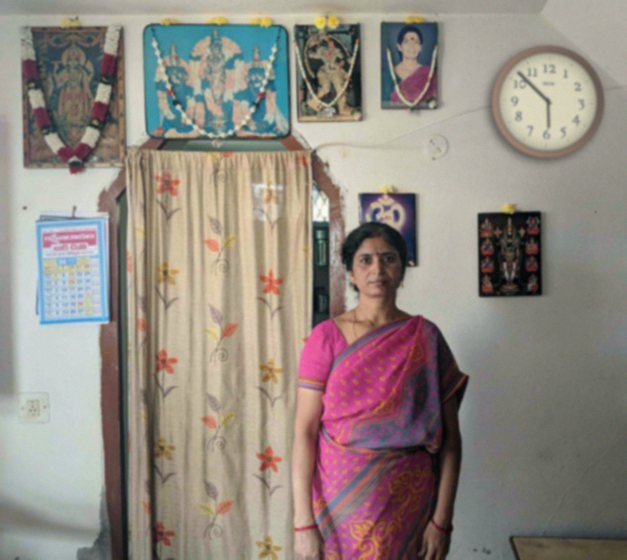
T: 5 h 52 min
